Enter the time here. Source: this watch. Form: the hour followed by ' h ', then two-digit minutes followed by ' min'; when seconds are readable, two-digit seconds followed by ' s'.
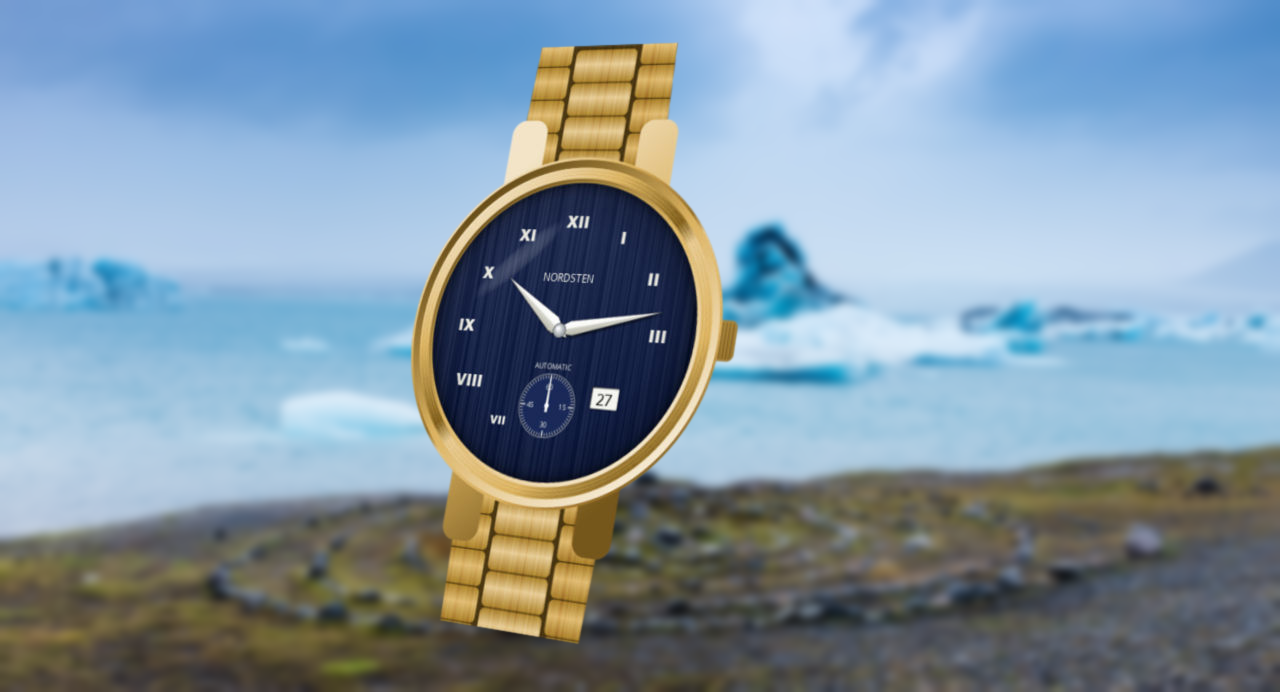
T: 10 h 13 min
